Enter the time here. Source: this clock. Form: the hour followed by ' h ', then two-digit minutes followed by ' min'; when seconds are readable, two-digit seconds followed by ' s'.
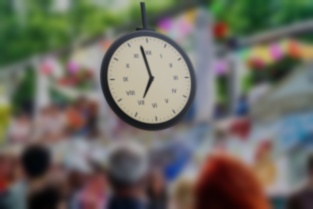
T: 6 h 58 min
